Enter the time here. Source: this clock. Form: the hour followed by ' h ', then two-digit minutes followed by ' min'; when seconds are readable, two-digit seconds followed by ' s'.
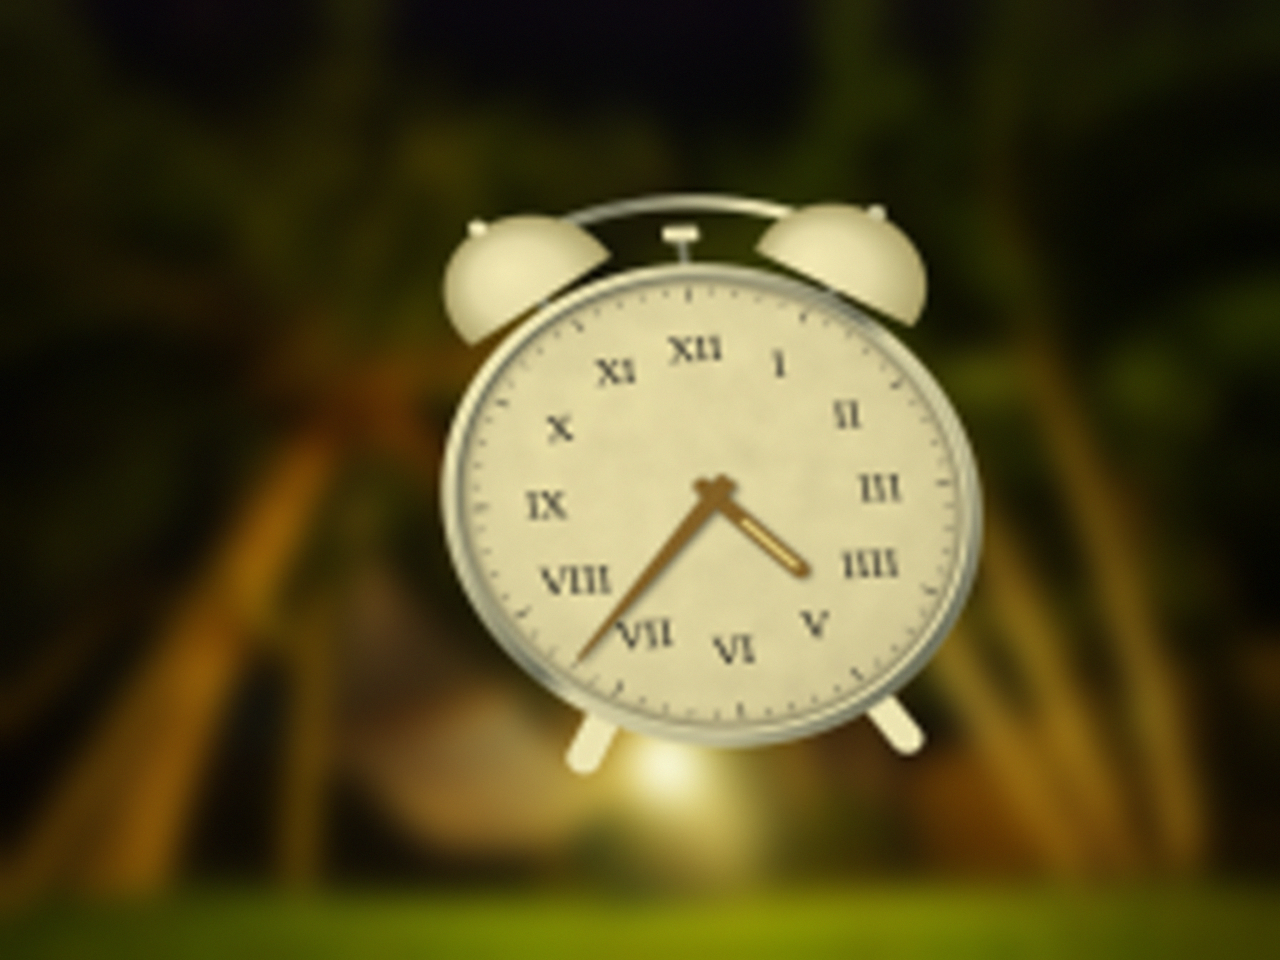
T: 4 h 37 min
